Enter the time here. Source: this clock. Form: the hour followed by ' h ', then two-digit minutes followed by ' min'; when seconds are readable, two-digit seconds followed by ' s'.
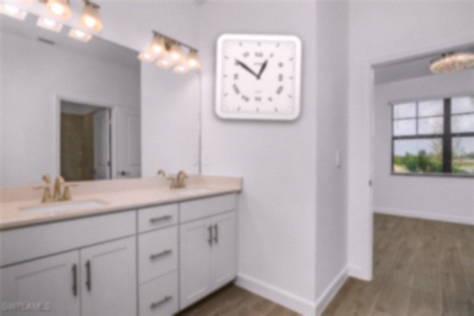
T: 12 h 51 min
